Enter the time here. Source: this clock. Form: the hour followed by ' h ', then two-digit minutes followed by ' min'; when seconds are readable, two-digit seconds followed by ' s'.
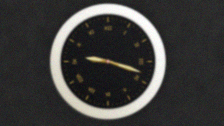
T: 9 h 18 min
